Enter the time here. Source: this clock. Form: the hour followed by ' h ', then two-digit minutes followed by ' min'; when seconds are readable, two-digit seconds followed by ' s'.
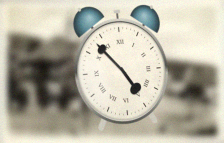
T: 4 h 53 min
